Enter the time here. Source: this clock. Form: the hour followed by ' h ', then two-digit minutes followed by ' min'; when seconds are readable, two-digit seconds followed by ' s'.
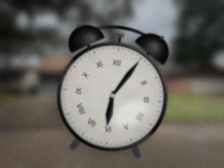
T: 6 h 05 min
